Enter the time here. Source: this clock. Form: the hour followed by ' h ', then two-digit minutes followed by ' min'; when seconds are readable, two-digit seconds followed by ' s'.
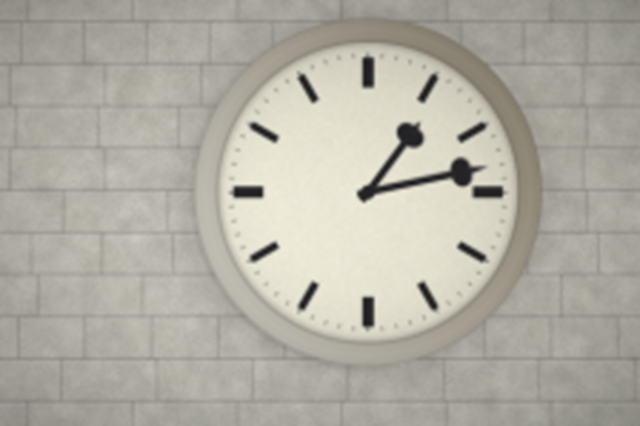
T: 1 h 13 min
